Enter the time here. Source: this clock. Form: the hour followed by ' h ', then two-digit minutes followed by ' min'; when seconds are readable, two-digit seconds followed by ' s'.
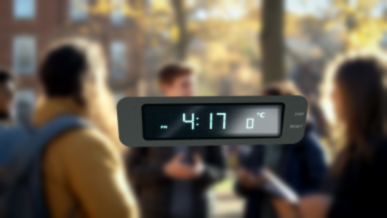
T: 4 h 17 min
